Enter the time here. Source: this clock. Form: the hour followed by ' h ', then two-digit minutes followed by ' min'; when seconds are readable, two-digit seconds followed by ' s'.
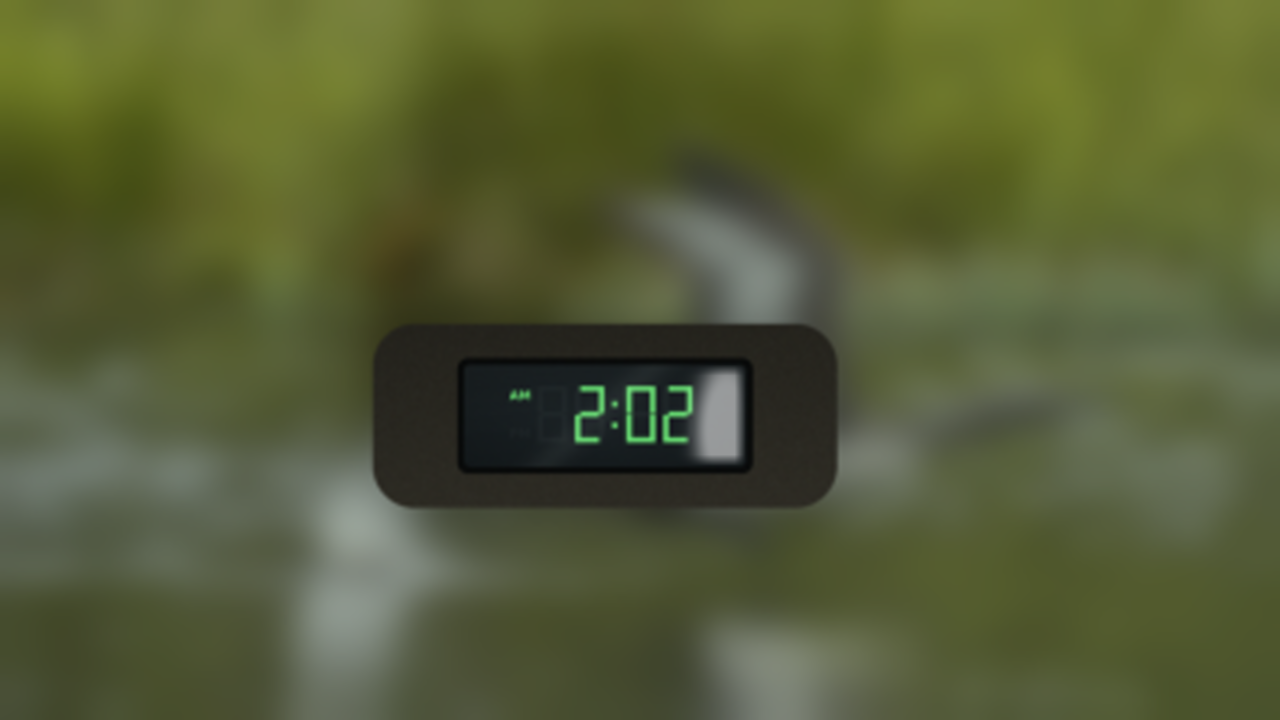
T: 2 h 02 min
